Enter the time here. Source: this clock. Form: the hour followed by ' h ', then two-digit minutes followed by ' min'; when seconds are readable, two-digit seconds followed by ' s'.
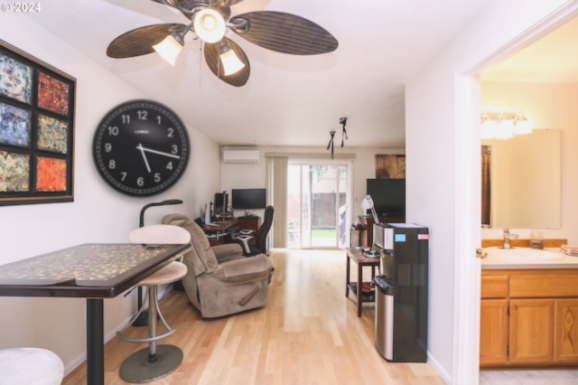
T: 5 h 17 min
